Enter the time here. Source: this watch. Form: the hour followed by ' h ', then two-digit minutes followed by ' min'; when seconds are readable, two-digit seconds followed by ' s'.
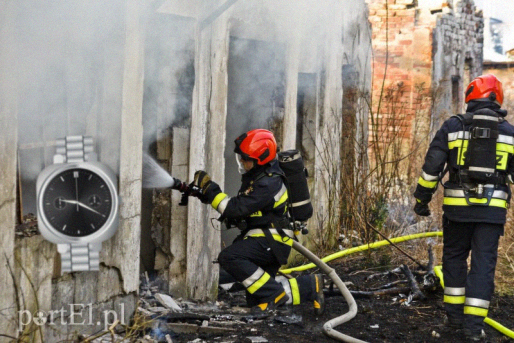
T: 9 h 20 min
